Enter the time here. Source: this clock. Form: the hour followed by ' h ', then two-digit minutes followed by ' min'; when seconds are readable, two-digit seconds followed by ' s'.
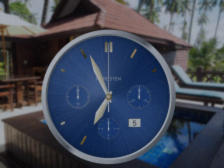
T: 6 h 56 min
